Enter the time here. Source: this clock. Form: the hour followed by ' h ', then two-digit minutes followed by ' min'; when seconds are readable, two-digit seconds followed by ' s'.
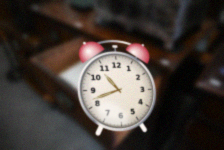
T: 10 h 42 min
